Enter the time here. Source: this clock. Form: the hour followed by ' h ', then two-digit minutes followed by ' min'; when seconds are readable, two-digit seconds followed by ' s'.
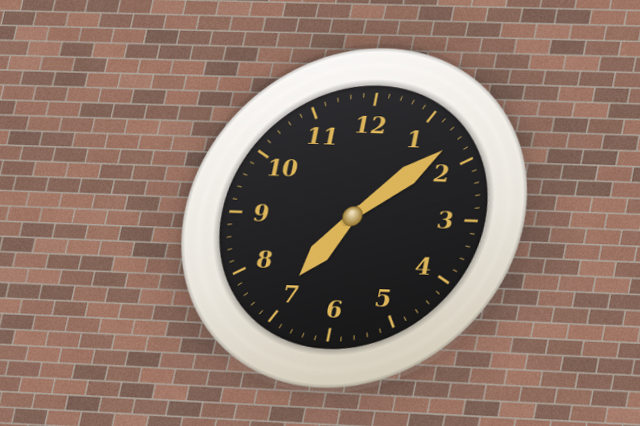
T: 7 h 08 min
